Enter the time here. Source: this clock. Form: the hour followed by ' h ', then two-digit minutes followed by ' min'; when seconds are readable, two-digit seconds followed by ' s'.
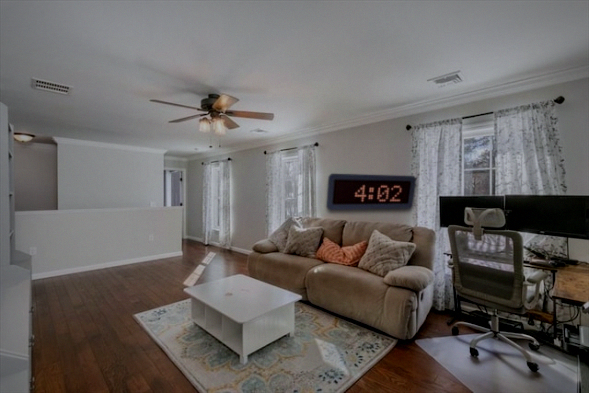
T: 4 h 02 min
